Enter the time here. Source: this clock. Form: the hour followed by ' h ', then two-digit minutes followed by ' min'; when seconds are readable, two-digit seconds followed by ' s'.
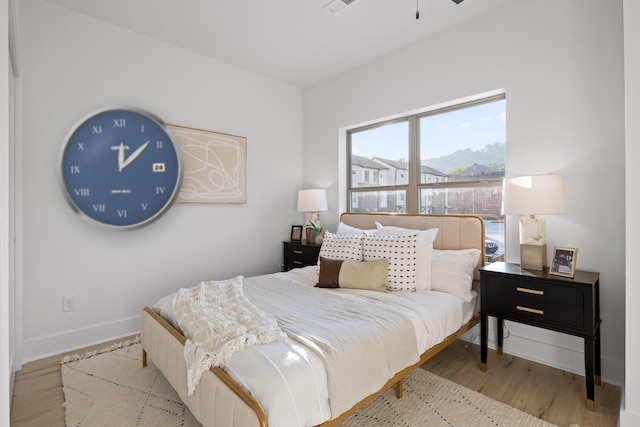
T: 12 h 08 min
